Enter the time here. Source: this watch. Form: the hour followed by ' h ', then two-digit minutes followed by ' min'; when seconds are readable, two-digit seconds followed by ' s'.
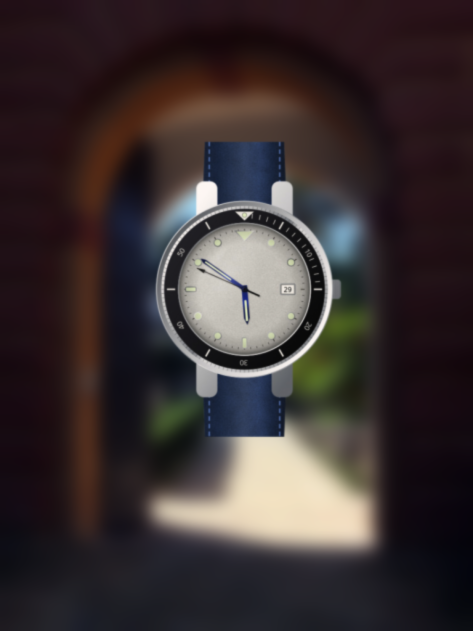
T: 5 h 50 min 49 s
